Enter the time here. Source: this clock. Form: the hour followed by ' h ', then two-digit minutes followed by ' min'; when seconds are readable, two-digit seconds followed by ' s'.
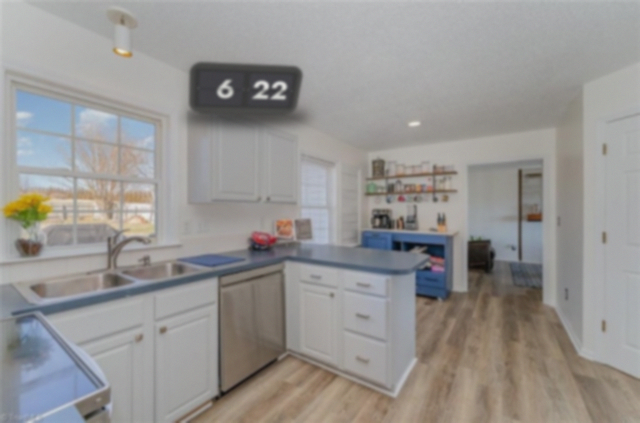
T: 6 h 22 min
